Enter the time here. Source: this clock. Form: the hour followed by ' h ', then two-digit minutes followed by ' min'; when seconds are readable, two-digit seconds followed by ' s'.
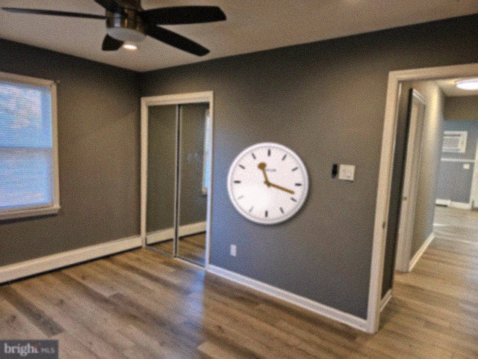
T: 11 h 18 min
